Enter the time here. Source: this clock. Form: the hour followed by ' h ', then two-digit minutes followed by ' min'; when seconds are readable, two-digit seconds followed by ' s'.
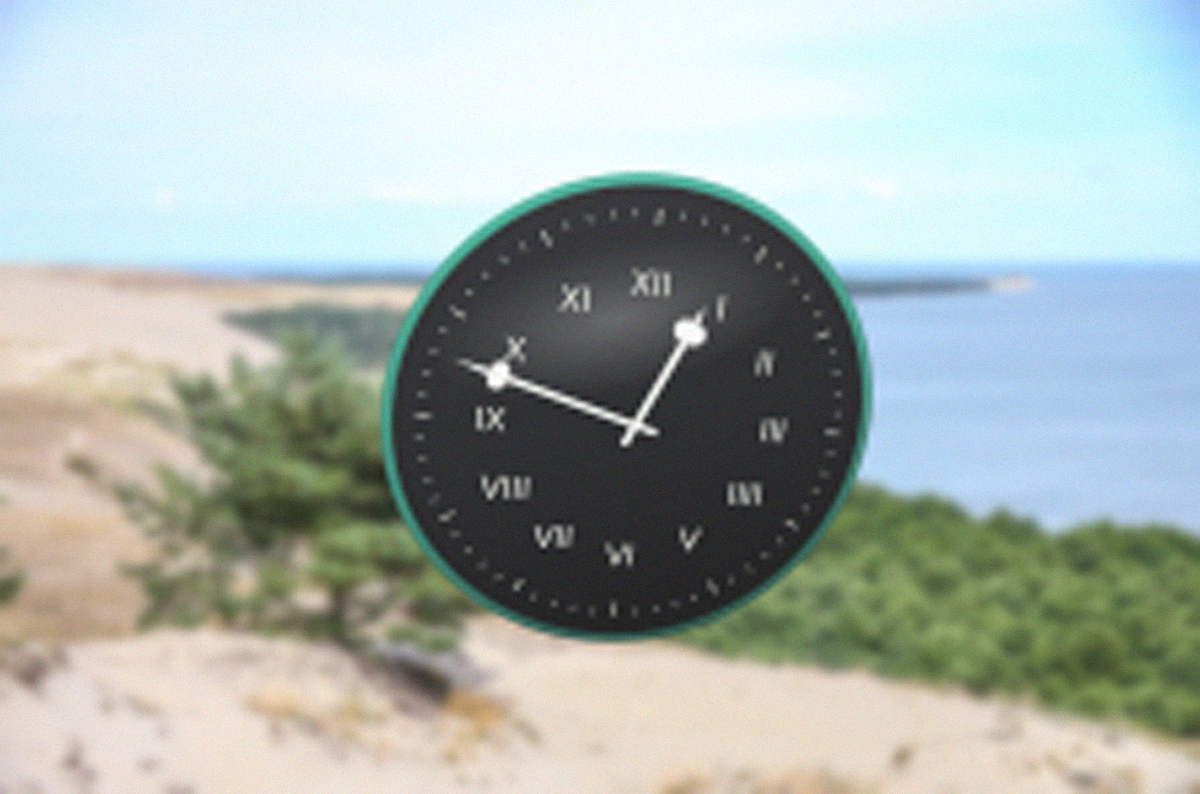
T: 12 h 48 min
